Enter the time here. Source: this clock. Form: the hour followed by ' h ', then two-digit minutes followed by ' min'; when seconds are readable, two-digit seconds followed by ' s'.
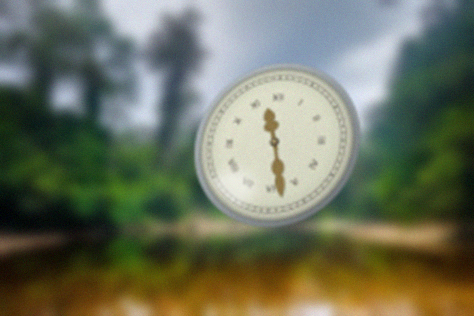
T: 11 h 28 min
